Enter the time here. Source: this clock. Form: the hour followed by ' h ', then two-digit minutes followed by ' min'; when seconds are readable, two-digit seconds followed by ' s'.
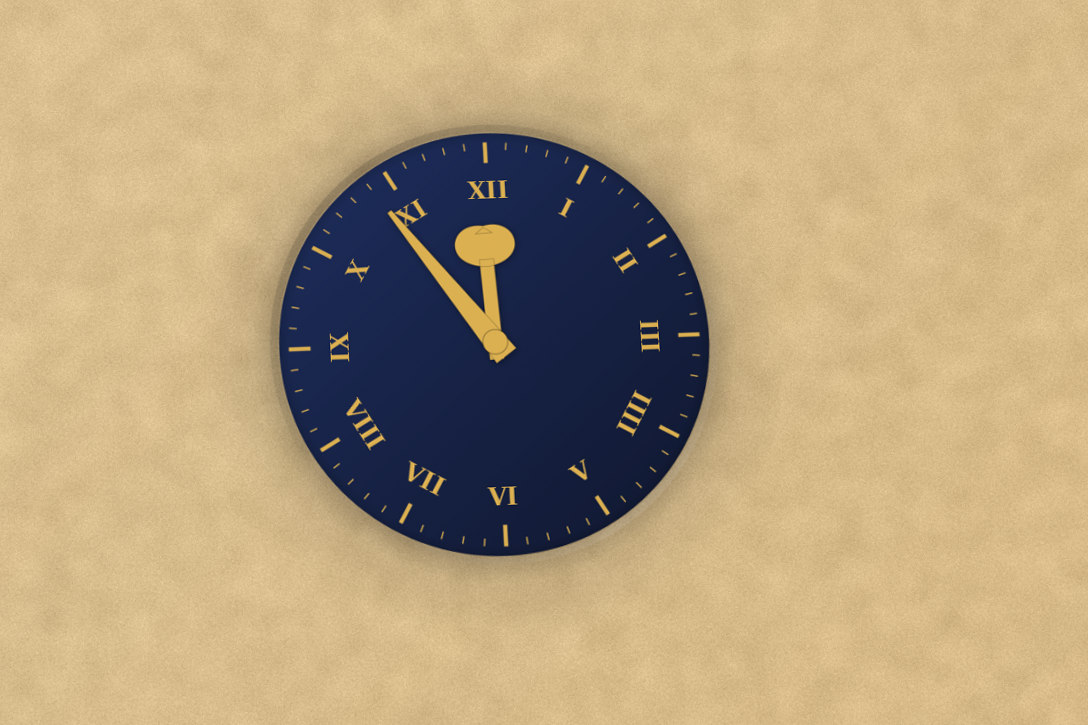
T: 11 h 54 min
